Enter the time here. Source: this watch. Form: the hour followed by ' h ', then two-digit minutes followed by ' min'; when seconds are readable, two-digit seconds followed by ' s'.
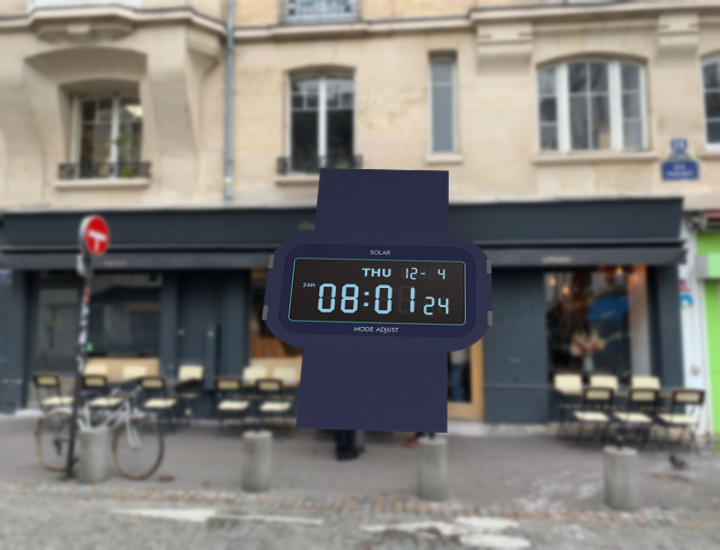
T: 8 h 01 min 24 s
